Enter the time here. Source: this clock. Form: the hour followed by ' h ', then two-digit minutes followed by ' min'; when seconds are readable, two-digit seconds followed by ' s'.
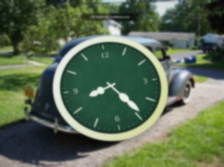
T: 8 h 24 min
